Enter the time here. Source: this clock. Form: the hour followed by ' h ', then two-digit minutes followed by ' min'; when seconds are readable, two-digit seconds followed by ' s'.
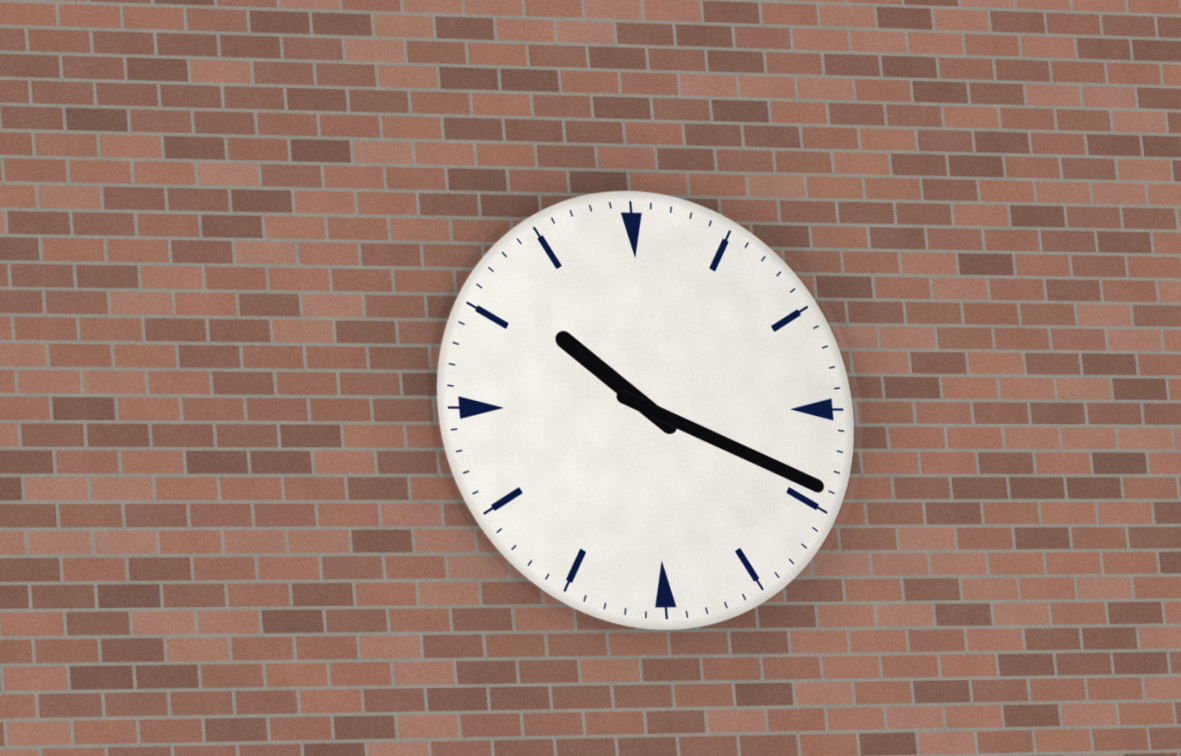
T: 10 h 19 min
